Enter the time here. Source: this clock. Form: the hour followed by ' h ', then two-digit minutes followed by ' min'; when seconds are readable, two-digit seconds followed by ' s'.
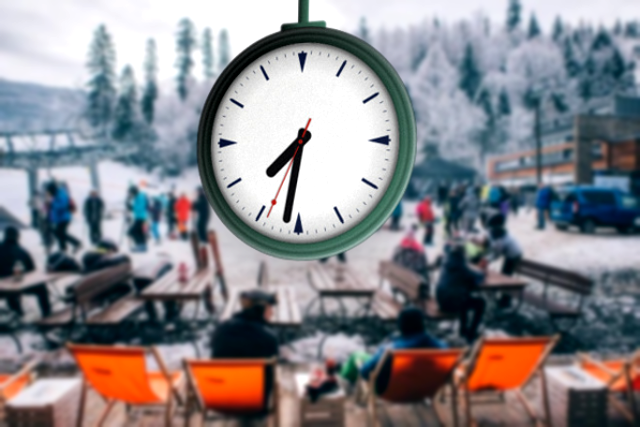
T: 7 h 31 min 34 s
